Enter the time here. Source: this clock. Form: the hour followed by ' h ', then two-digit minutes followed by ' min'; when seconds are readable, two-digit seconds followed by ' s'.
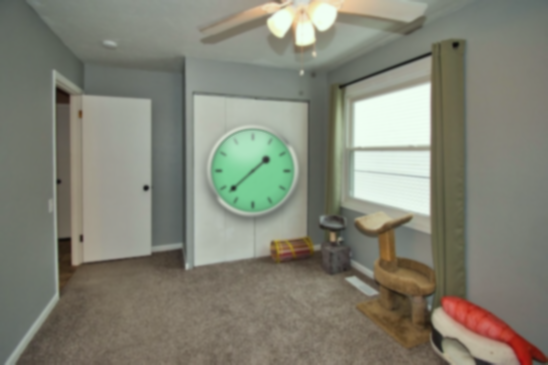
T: 1 h 38 min
